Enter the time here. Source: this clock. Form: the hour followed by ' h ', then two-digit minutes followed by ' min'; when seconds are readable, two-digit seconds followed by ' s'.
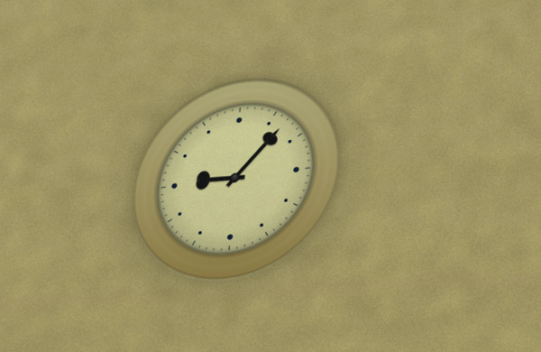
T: 9 h 07 min
